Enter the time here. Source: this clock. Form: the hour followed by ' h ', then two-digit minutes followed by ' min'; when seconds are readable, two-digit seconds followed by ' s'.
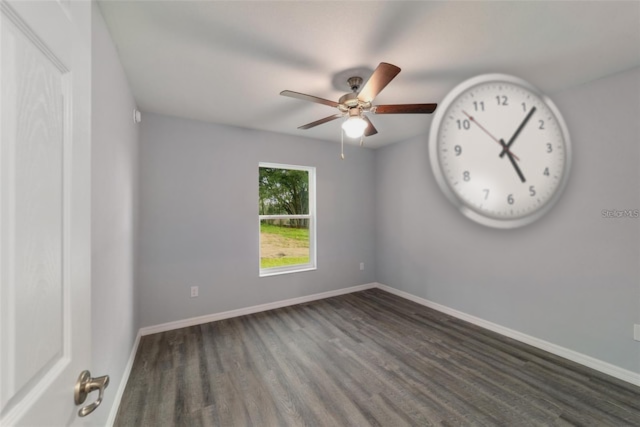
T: 5 h 06 min 52 s
